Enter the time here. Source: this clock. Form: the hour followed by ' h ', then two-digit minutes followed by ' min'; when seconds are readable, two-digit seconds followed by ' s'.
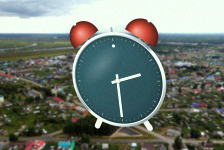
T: 2 h 30 min
